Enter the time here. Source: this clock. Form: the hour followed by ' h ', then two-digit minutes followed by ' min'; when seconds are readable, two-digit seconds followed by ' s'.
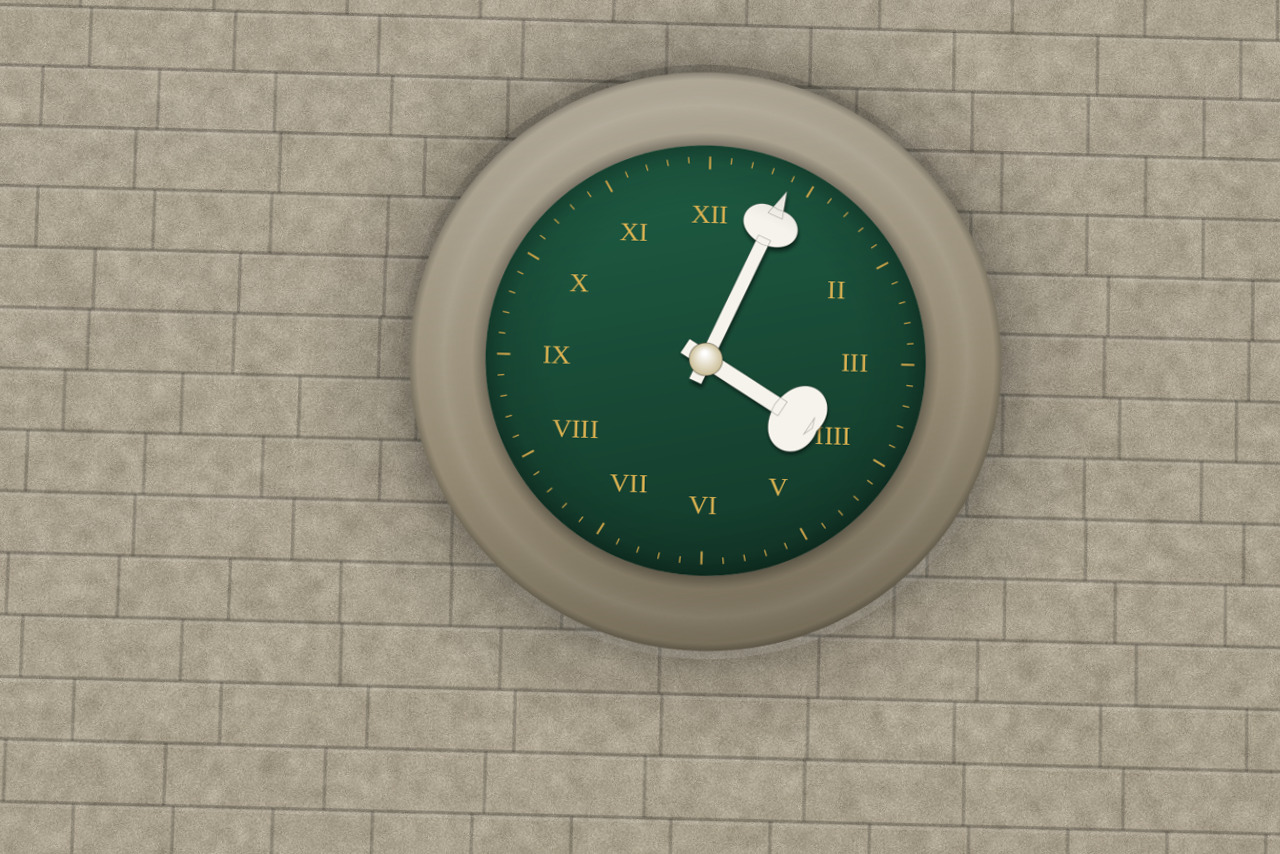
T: 4 h 04 min
